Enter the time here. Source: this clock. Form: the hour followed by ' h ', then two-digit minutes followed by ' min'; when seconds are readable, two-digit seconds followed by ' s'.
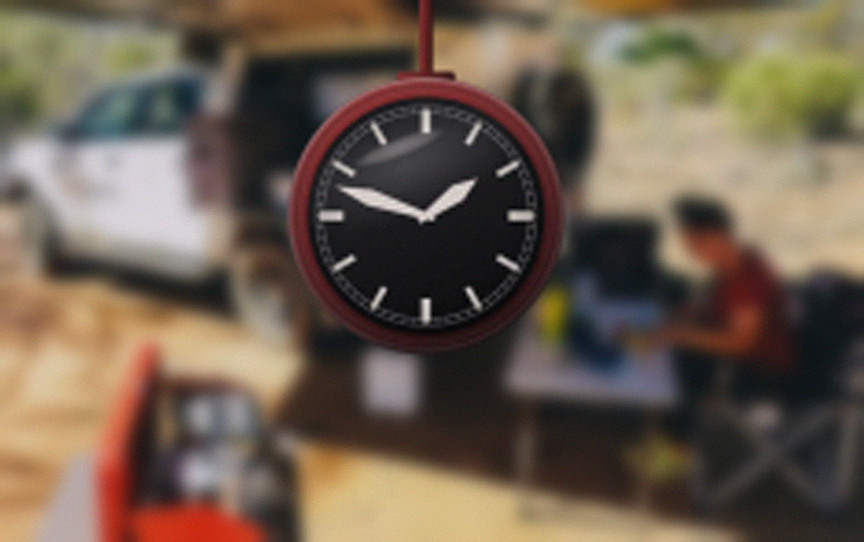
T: 1 h 48 min
